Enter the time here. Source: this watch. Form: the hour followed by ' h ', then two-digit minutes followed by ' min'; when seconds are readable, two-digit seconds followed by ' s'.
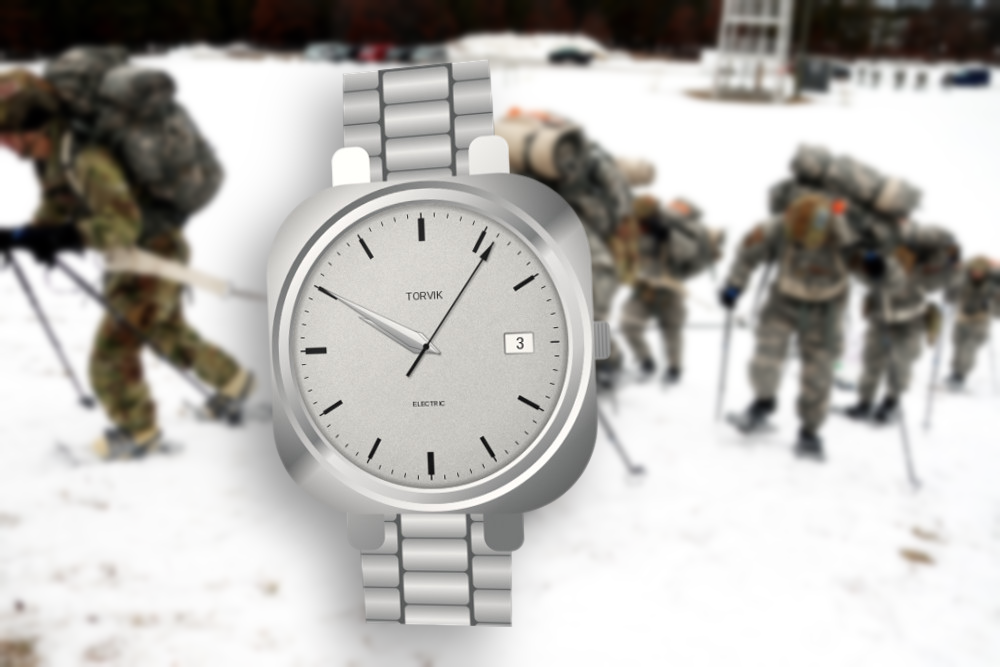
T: 9 h 50 min 06 s
